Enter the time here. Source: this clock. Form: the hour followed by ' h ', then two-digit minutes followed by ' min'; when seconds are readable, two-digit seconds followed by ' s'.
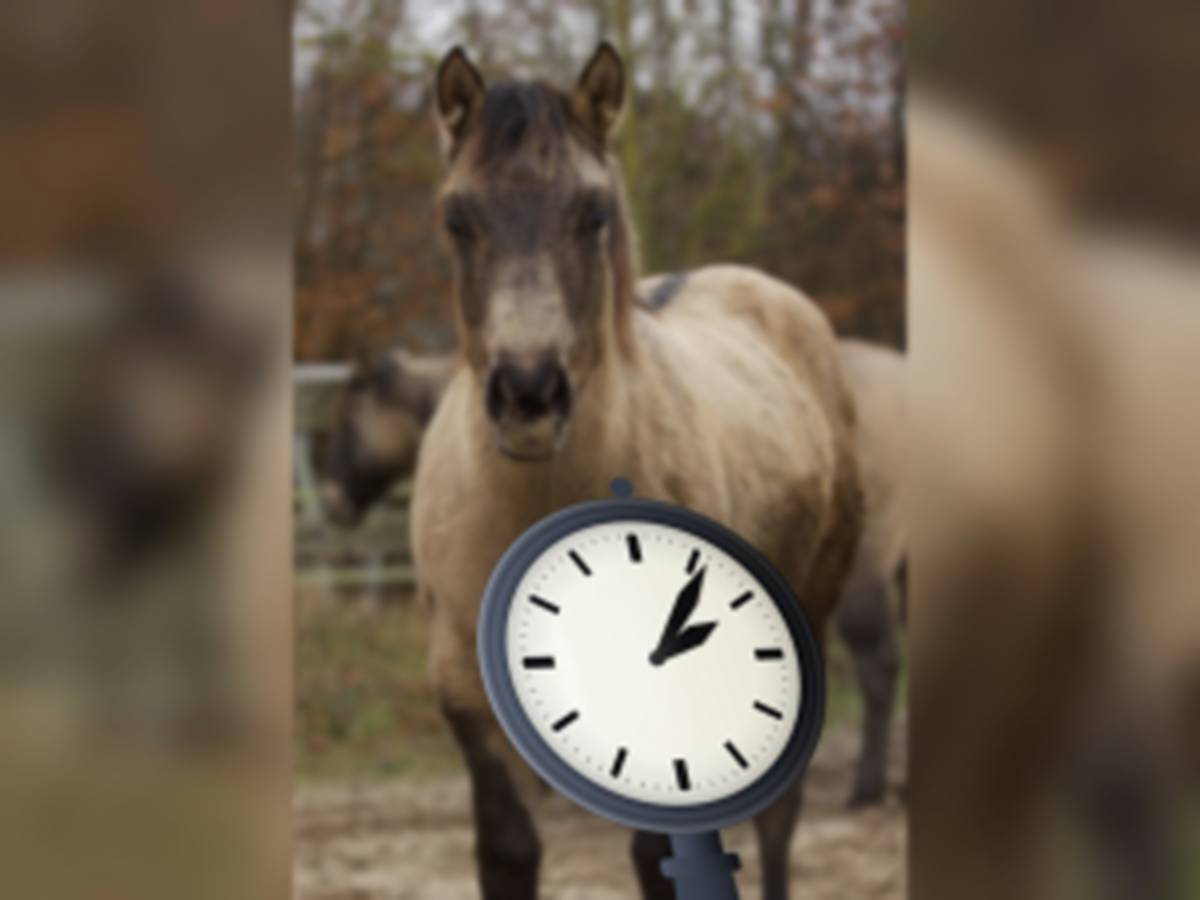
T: 2 h 06 min
